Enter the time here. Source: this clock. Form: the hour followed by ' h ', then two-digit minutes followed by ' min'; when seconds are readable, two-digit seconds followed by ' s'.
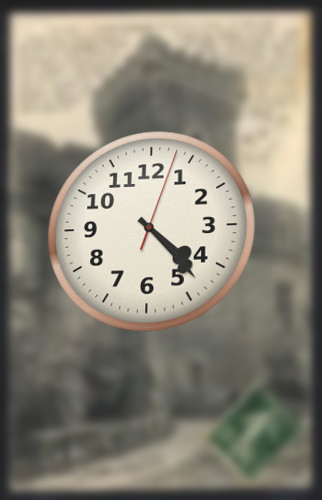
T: 4 h 23 min 03 s
